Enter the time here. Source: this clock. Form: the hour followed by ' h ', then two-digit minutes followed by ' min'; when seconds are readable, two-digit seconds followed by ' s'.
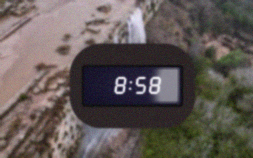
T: 8 h 58 min
